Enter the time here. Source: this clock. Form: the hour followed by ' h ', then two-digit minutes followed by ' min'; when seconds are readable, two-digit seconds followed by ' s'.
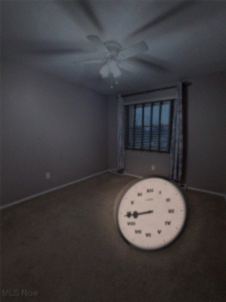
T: 8 h 44 min
